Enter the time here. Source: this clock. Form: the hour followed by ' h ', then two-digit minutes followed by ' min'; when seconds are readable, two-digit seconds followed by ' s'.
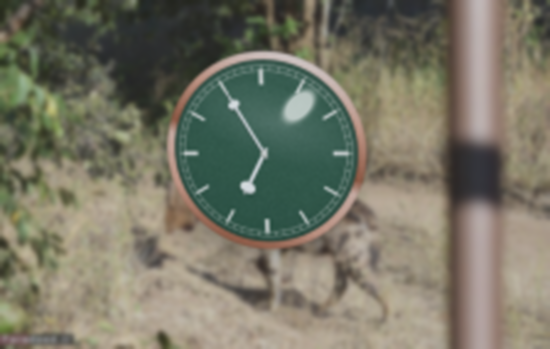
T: 6 h 55 min
